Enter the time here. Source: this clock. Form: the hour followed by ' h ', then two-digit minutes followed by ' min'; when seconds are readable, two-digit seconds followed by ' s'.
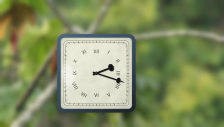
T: 2 h 18 min
